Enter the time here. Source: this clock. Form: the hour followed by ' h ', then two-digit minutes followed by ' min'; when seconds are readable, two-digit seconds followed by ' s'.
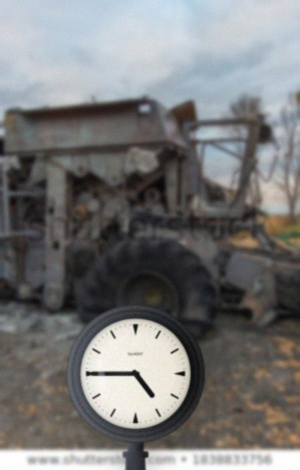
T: 4 h 45 min
